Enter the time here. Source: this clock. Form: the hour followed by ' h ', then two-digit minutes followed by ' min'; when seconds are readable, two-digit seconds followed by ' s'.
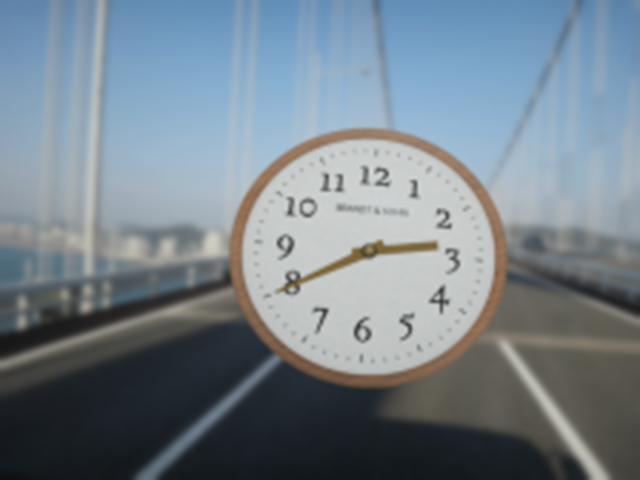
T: 2 h 40 min
